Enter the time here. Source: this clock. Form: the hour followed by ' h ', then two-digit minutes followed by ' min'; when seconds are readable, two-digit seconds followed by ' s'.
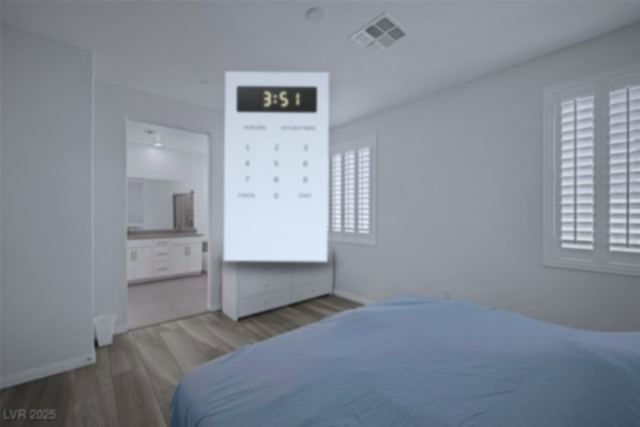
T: 3 h 51 min
